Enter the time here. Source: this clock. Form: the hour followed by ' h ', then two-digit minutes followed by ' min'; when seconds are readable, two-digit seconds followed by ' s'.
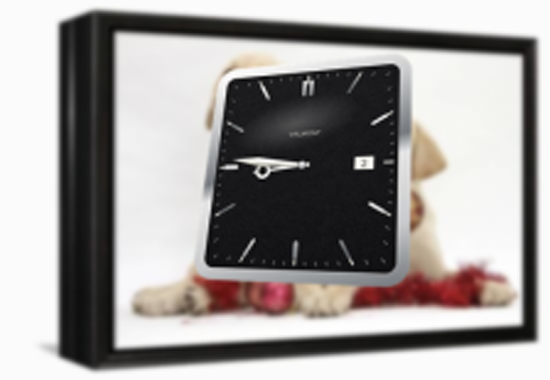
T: 8 h 46 min
